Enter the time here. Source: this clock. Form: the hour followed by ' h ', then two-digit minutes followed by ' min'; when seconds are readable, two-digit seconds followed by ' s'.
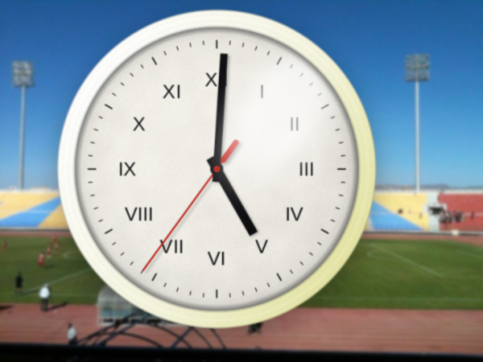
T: 5 h 00 min 36 s
